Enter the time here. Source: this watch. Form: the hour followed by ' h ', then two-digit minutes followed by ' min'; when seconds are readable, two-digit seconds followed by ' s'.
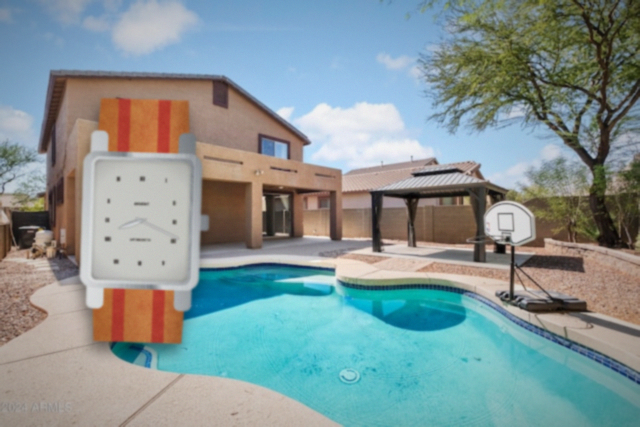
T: 8 h 19 min
